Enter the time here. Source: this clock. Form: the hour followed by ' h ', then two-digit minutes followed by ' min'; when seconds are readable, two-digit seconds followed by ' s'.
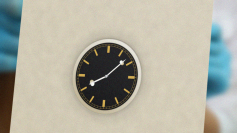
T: 8 h 08 min
